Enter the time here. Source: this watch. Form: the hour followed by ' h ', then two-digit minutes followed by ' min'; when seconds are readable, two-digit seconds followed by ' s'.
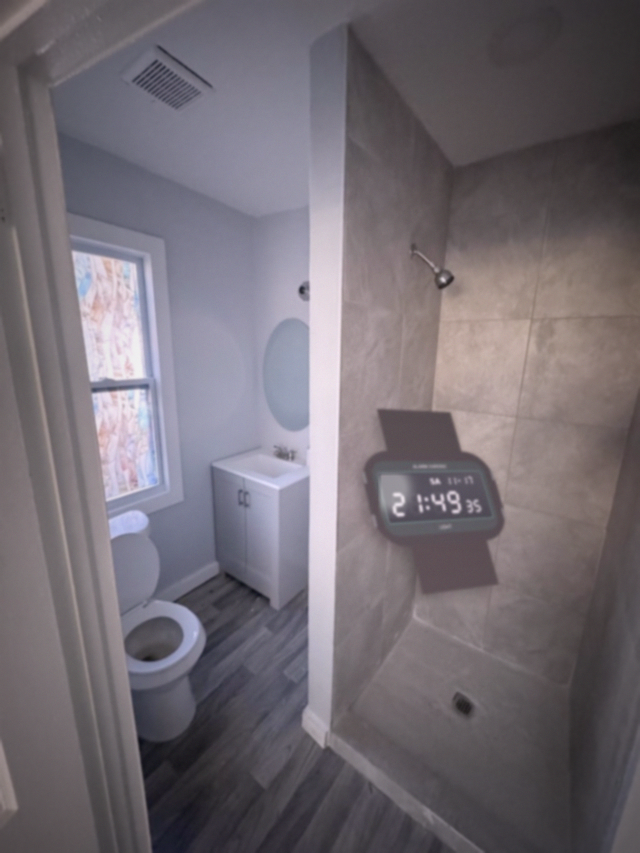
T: 21 h 49 min
